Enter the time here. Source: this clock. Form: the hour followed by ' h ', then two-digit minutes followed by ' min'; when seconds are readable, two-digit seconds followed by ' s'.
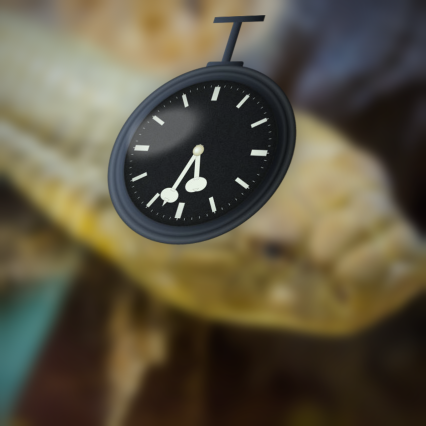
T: 5 h 33 min
